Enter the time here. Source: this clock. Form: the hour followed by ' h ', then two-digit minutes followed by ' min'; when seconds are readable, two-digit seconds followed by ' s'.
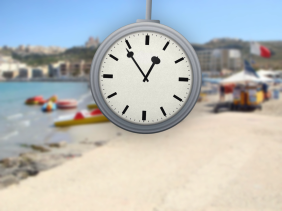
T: 12 h 54 min
